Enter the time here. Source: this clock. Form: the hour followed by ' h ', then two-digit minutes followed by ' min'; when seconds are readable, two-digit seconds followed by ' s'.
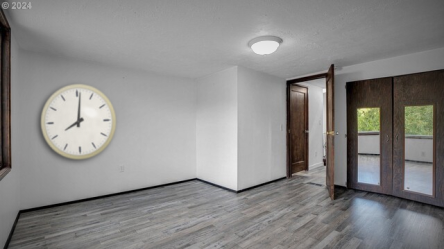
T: 8 h 01 min
